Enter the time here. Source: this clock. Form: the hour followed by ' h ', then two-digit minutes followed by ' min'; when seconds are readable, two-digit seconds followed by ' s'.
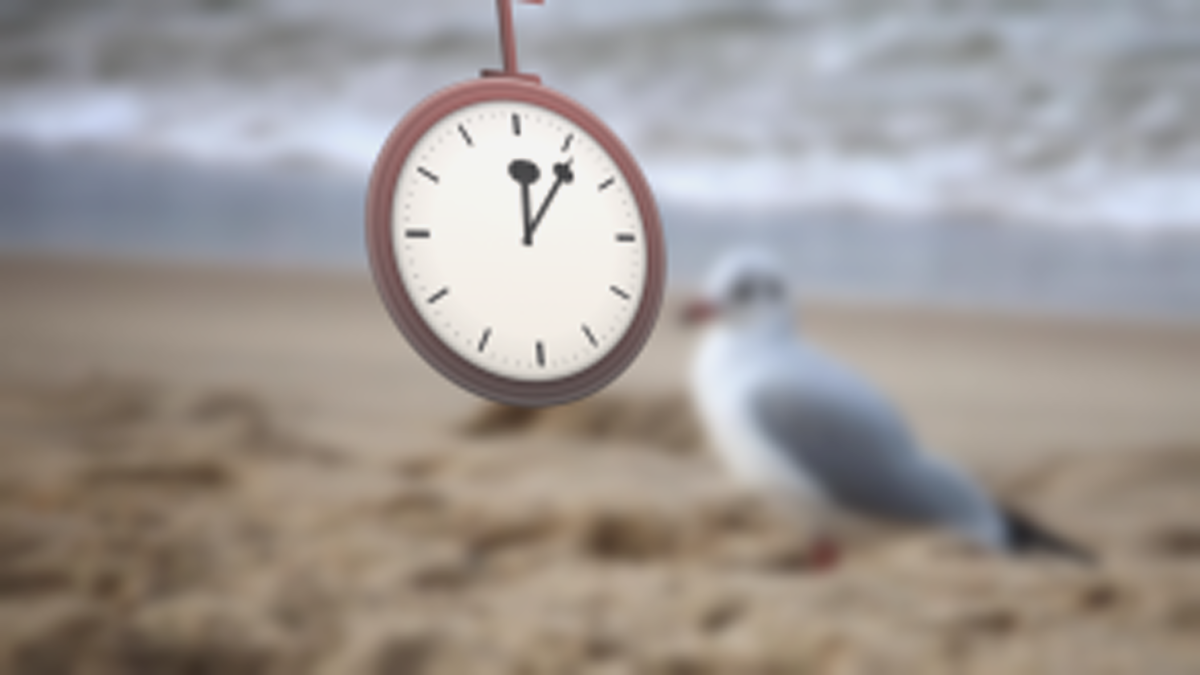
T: 12 h 06 min
